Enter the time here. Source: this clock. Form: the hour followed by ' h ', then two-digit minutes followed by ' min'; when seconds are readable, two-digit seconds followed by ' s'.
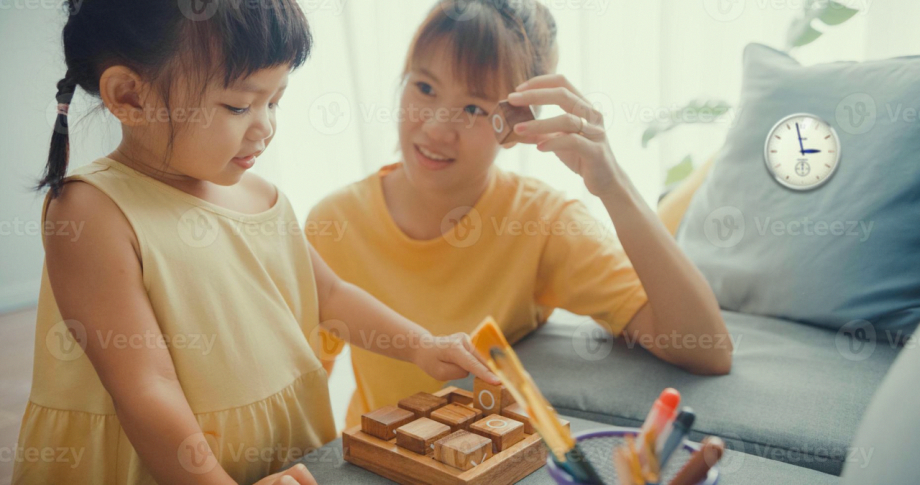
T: 2 h 58 min
